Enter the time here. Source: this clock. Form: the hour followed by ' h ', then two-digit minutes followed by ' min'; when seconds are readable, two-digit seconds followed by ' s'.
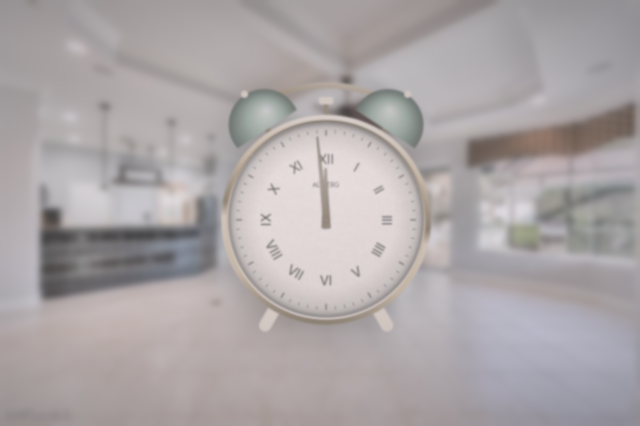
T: 11 h 59 min
